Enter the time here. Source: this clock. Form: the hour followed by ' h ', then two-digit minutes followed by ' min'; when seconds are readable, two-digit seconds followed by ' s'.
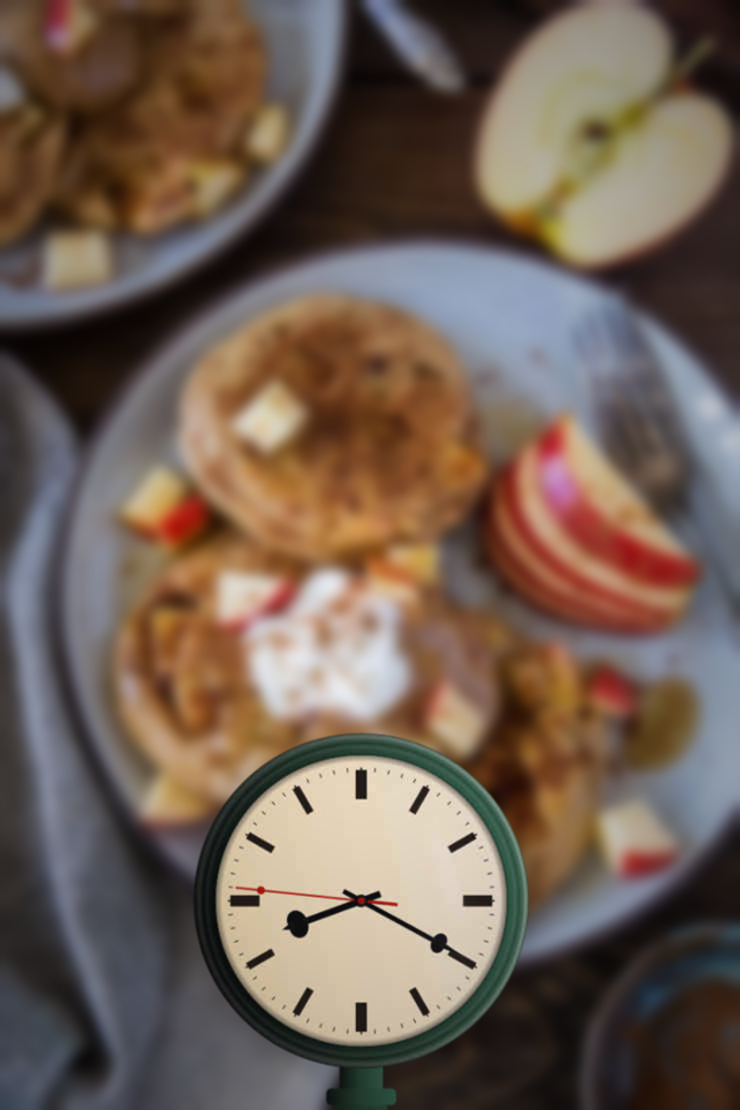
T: 8 h 19 min 46 s
